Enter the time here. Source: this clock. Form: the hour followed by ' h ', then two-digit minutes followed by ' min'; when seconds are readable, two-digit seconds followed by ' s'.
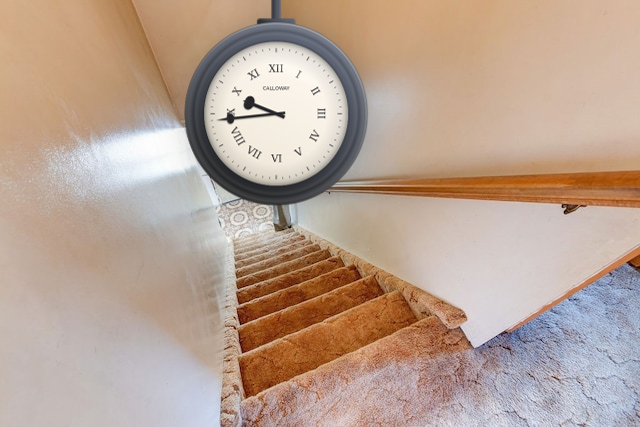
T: 9 h 44 min
